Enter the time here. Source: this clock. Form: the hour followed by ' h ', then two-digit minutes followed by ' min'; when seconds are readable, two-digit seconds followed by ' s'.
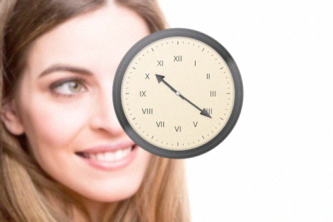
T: 10 h 21 min
